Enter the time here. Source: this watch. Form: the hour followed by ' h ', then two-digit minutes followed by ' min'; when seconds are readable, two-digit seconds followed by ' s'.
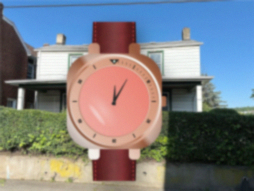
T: 12 h 05 min
